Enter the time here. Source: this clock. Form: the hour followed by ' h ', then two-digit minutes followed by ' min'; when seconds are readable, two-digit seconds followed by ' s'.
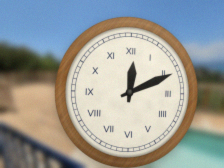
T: 12 h 11 min
